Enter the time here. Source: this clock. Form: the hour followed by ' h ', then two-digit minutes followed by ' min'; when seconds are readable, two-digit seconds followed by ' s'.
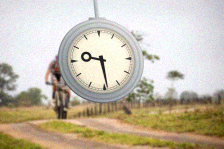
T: 9 h 29 min
